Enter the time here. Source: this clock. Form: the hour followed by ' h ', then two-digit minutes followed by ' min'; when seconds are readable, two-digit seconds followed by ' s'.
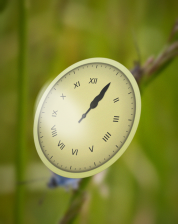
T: 1 h 05 min
